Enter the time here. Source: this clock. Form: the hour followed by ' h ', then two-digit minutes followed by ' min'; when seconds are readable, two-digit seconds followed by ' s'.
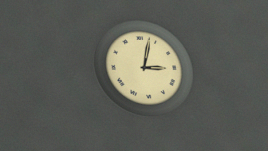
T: 3 h 03 min
